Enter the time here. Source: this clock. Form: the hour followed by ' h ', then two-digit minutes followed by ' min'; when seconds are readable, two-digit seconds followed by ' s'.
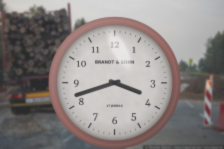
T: 3 h 42 min
